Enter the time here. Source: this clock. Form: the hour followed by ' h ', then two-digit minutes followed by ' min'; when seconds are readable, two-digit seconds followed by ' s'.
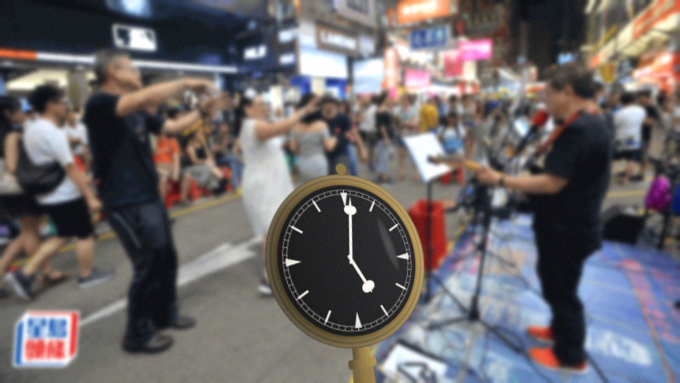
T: 5 h 01 min
